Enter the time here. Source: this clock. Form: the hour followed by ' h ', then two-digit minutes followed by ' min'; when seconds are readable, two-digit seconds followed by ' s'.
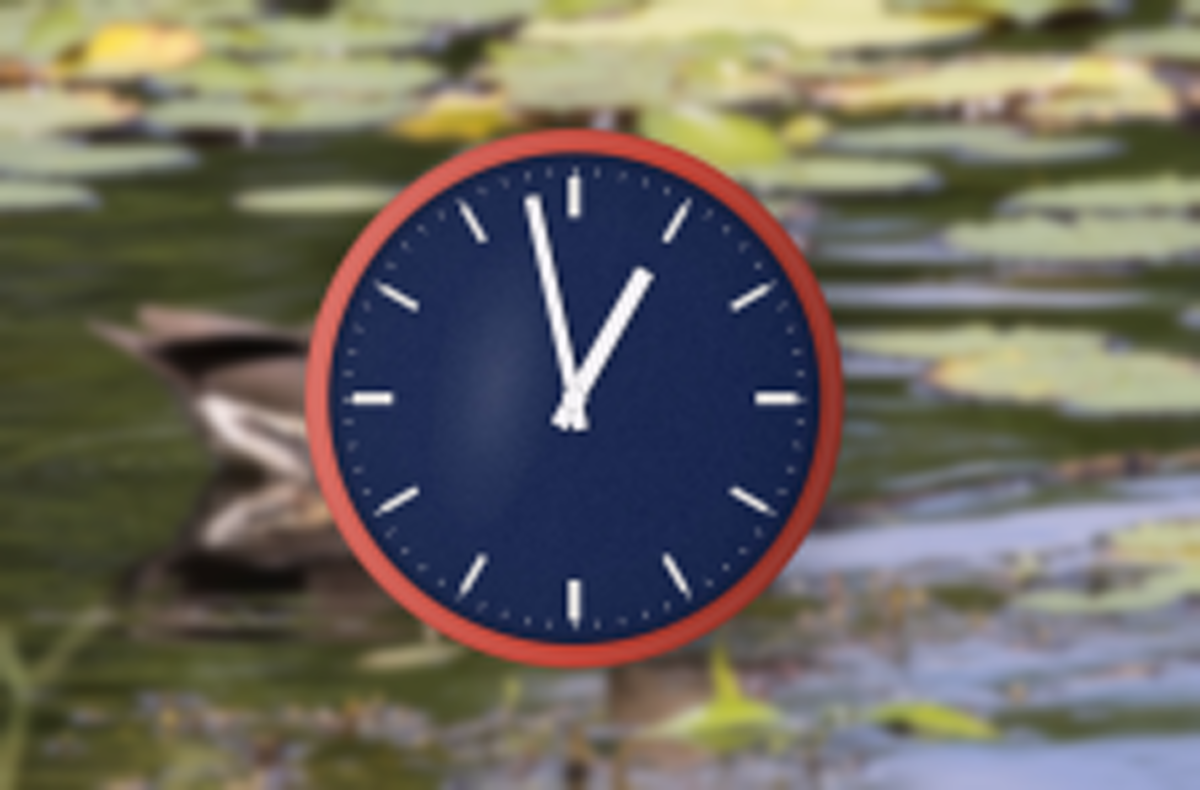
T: 12 h 58 min
